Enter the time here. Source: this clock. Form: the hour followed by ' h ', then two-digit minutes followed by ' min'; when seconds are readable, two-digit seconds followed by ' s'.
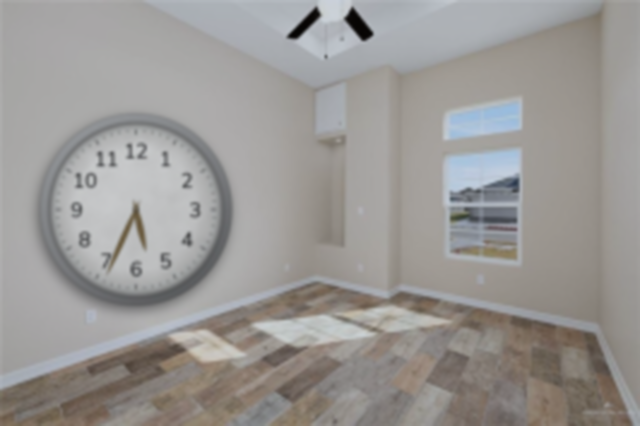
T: 5 h 34 min
